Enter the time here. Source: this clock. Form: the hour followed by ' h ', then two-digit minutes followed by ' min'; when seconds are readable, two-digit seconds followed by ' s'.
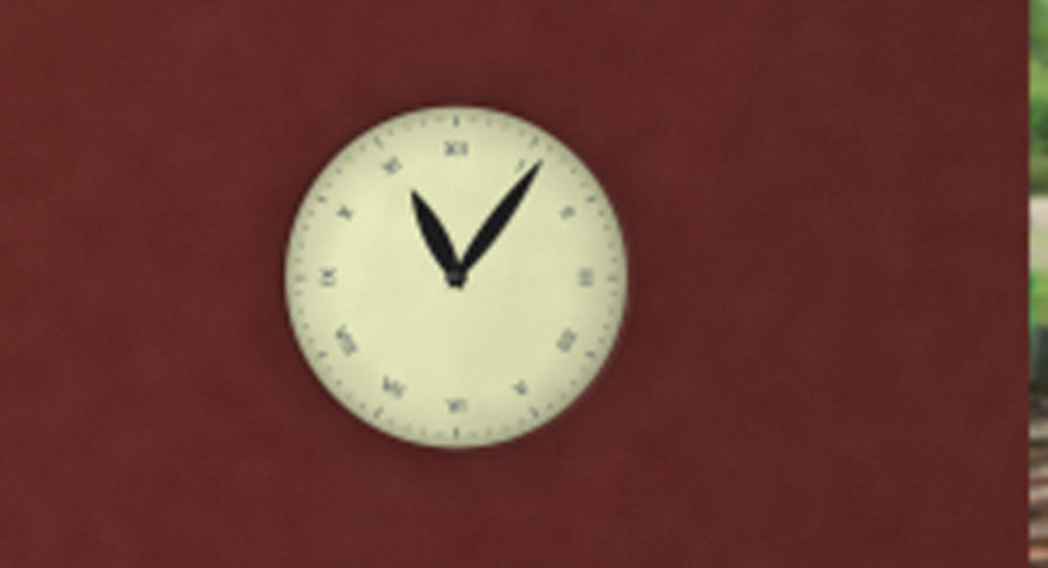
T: 11 h 06 min
